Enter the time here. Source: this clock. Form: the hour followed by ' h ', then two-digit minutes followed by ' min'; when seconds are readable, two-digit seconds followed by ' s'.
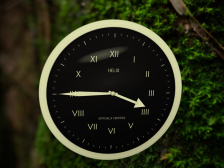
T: 3 h 45 min
